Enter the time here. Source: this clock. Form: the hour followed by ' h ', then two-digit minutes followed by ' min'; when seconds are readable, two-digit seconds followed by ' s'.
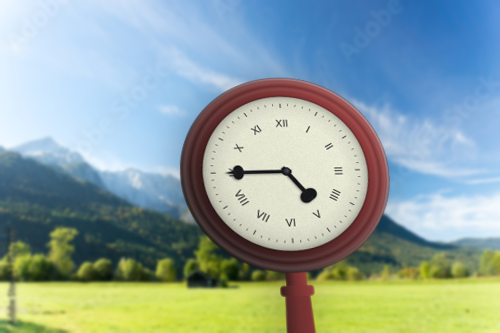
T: 4 h 45 min
